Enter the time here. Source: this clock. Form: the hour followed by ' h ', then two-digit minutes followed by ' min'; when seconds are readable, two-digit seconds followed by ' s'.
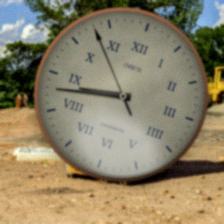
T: 8 h 42 min 53 s
